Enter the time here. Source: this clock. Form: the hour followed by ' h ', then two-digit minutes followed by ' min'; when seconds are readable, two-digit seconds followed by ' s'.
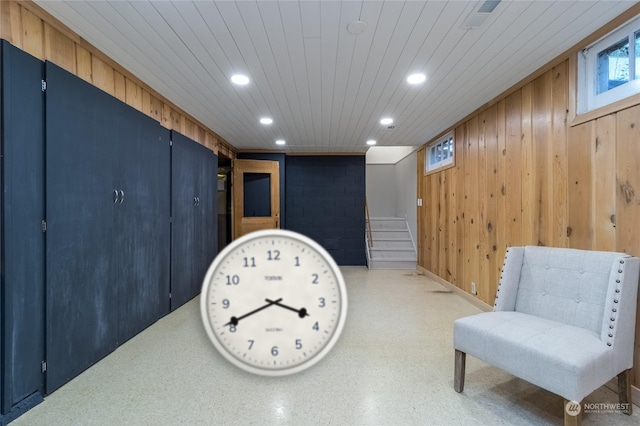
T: 3 h 41 min
